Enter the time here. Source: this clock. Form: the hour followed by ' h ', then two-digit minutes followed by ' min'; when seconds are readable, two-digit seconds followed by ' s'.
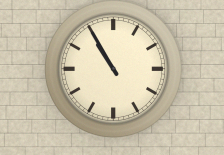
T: 10 h 55 min
